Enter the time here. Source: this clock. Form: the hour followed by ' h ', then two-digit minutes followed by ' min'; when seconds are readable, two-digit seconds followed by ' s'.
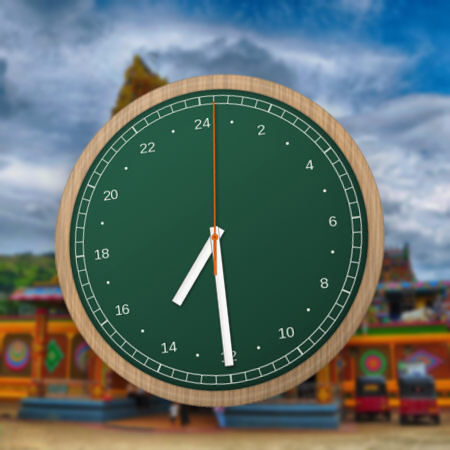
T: 14 h 30 min 01 s
